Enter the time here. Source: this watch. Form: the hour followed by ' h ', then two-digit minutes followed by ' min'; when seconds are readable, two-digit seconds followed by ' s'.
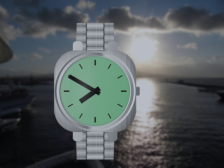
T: 7 h 50 min
